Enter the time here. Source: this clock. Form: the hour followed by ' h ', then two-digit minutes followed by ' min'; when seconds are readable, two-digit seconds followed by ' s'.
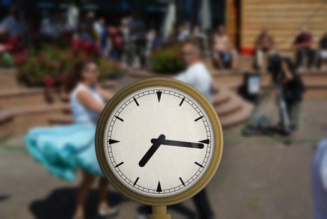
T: 7 h 16 min
